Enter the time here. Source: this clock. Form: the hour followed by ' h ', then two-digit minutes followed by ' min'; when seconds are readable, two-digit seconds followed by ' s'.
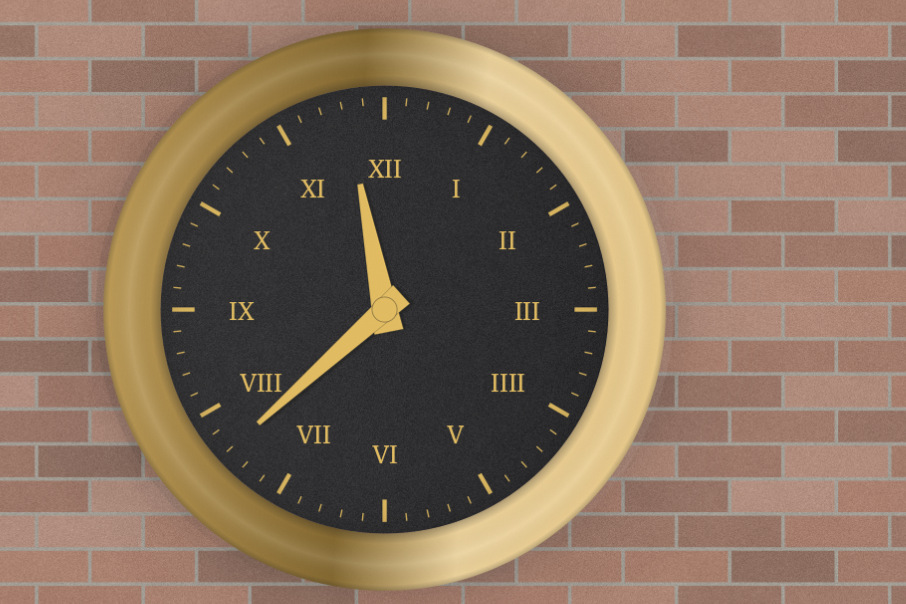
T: 11 h 38 min
